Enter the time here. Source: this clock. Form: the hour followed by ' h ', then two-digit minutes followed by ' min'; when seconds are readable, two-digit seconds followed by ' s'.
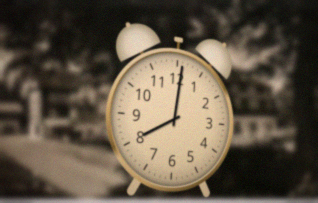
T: 8 h 01 min
